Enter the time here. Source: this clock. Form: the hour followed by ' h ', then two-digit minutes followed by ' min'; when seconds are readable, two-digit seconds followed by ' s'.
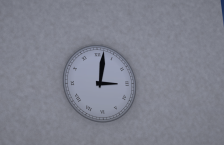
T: 3 h 02 min
